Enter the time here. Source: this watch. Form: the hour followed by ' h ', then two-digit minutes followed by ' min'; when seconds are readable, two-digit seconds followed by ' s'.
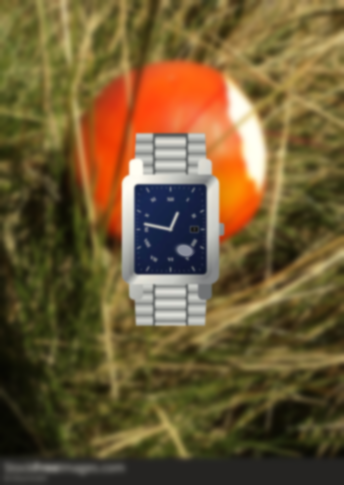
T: 12 h 47 min
